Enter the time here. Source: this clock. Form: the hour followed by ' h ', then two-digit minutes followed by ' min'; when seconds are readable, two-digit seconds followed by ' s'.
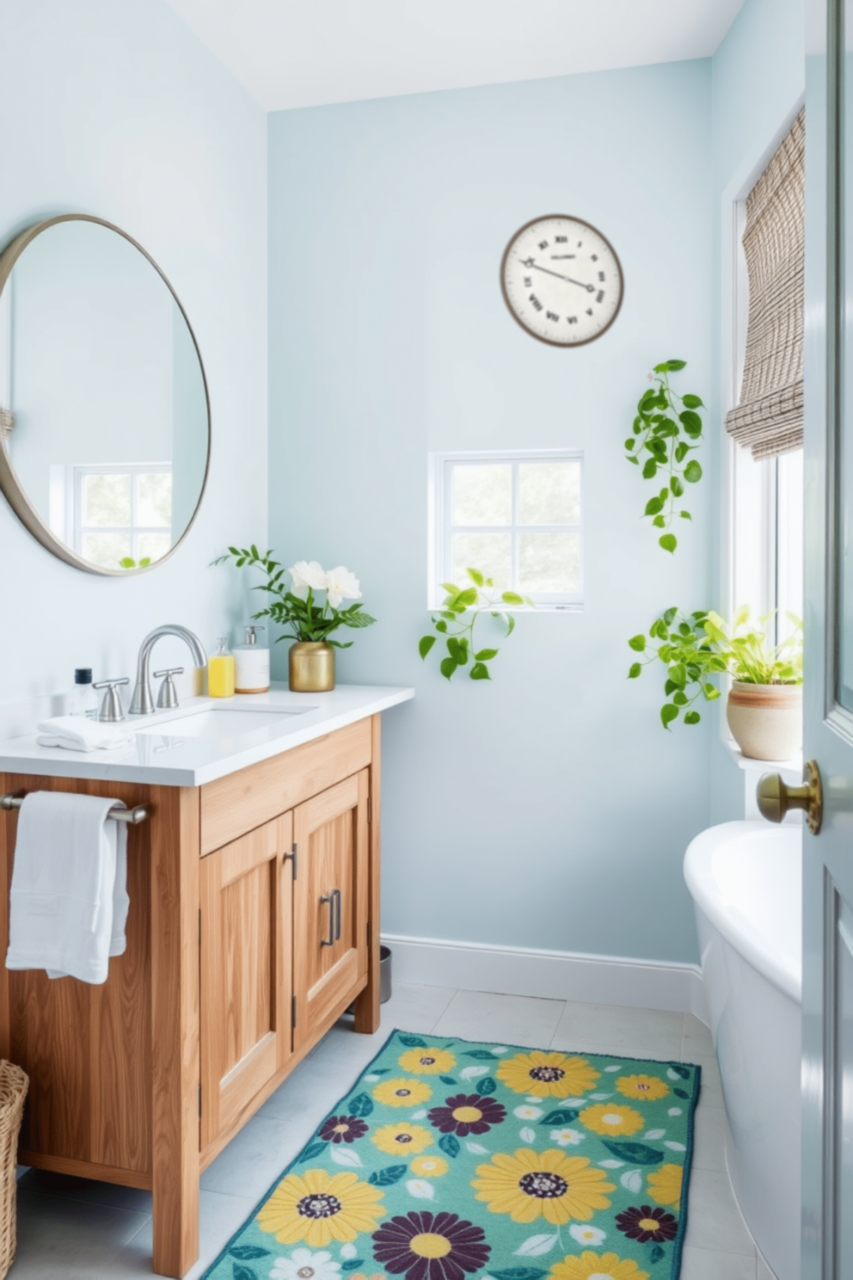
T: 3 h 49 min
